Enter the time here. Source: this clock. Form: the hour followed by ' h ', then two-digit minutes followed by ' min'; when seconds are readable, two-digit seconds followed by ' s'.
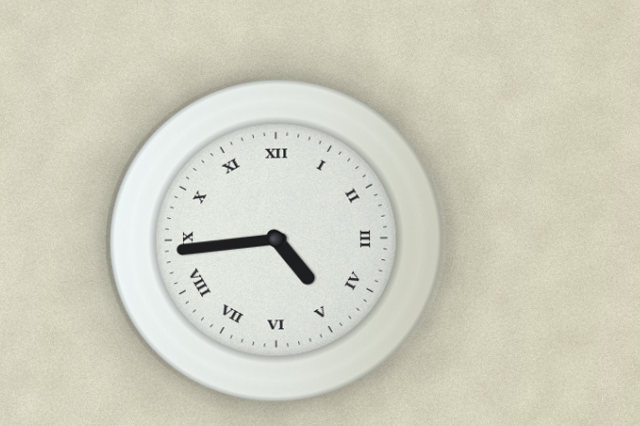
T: 4 h 44 min
